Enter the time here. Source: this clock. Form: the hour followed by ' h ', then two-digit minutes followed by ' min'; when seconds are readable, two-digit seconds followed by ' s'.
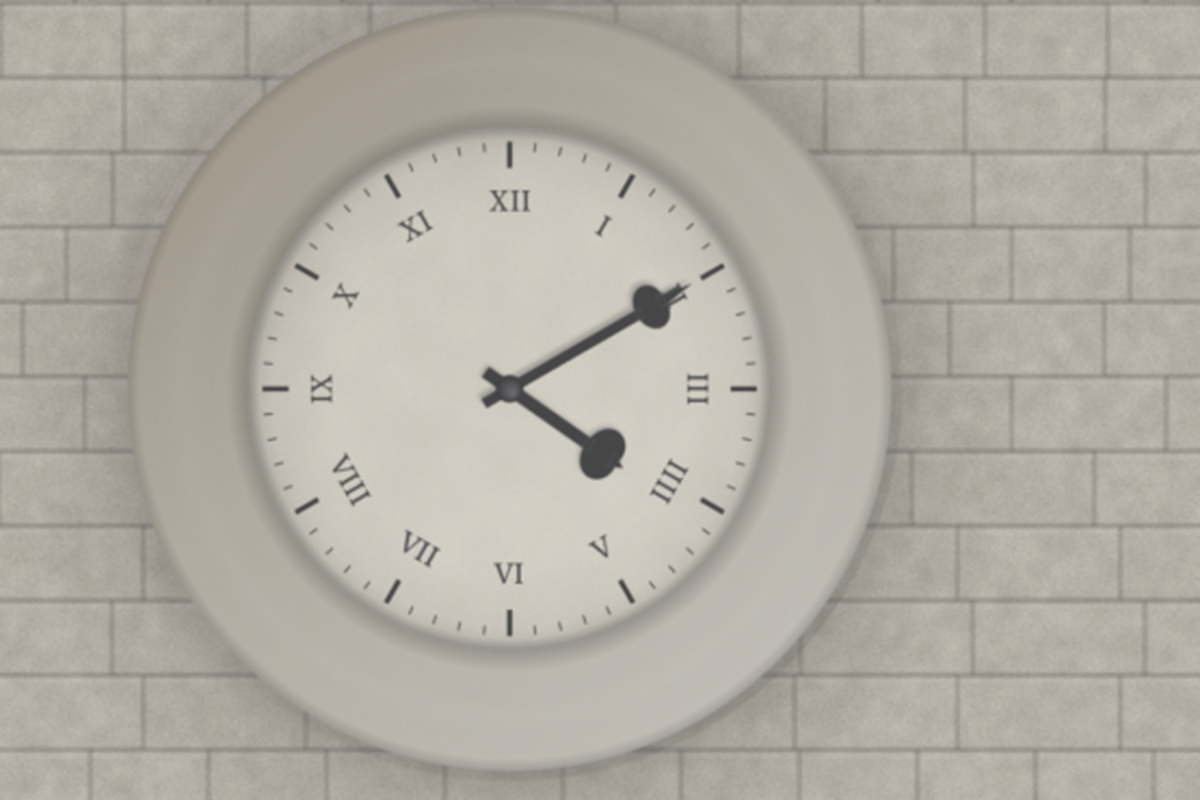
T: 4 h 10 min
